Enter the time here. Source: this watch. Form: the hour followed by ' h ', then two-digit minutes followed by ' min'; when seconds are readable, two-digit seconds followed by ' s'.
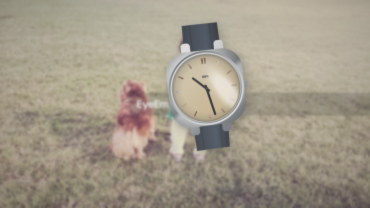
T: 10 h 28 min
